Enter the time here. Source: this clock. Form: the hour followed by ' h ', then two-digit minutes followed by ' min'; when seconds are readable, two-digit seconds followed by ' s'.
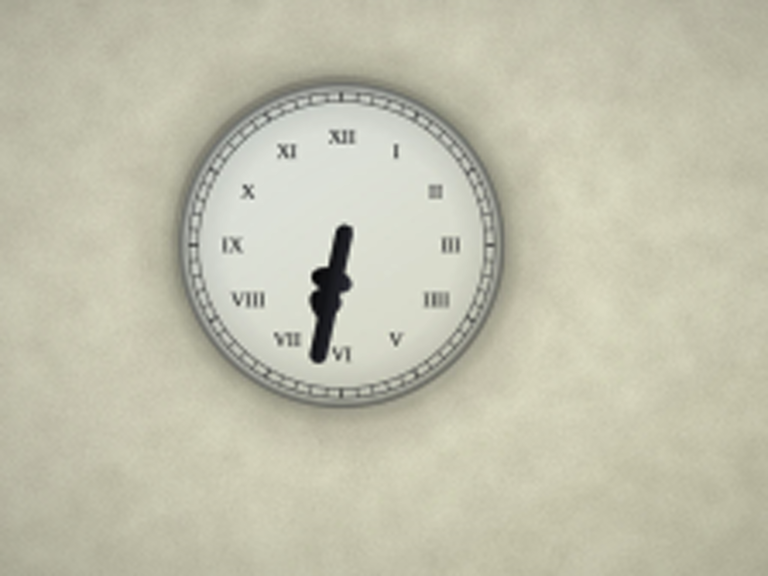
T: 6 h 32 min
